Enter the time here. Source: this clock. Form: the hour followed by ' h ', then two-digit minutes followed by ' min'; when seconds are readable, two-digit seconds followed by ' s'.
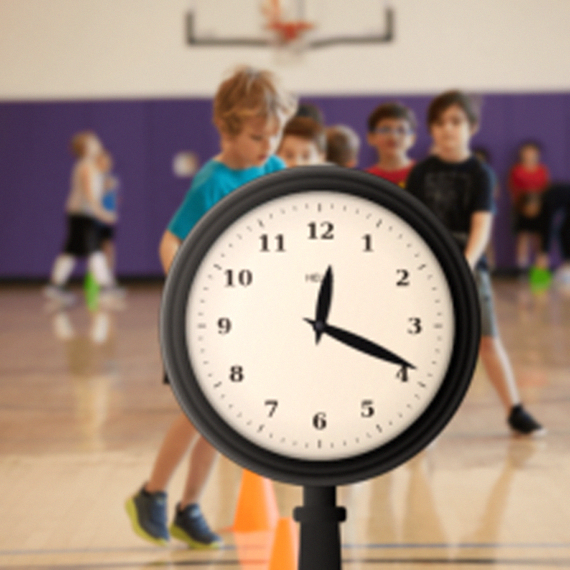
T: 12 h 19 min
